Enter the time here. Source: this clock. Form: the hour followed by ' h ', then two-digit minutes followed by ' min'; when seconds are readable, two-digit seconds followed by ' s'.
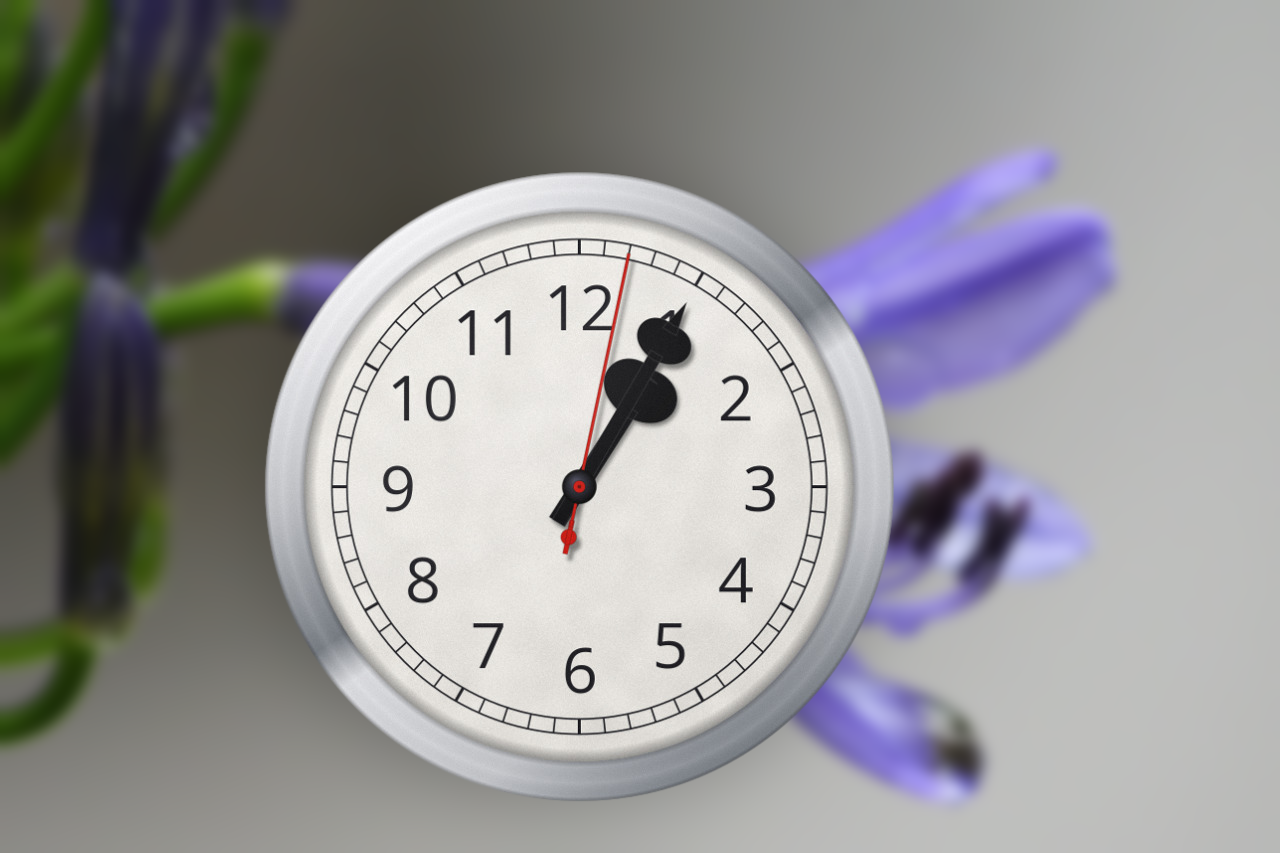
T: 1 h 05 min 02 s
